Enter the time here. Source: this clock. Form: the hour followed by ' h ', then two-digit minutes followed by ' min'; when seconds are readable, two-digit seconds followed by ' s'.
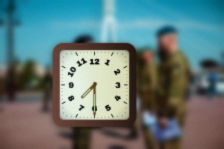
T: 7 h 30 min
